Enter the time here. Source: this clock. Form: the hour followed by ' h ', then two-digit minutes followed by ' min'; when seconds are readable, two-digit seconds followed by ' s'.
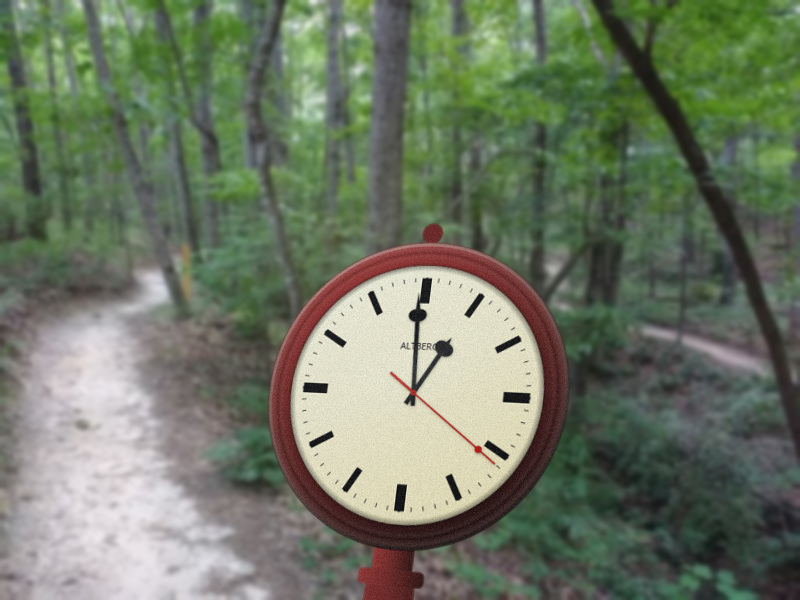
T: 12 h 59 min 21 s
